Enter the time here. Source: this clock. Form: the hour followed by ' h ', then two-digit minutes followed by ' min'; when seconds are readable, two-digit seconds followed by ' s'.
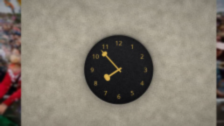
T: 7 h 53 min
